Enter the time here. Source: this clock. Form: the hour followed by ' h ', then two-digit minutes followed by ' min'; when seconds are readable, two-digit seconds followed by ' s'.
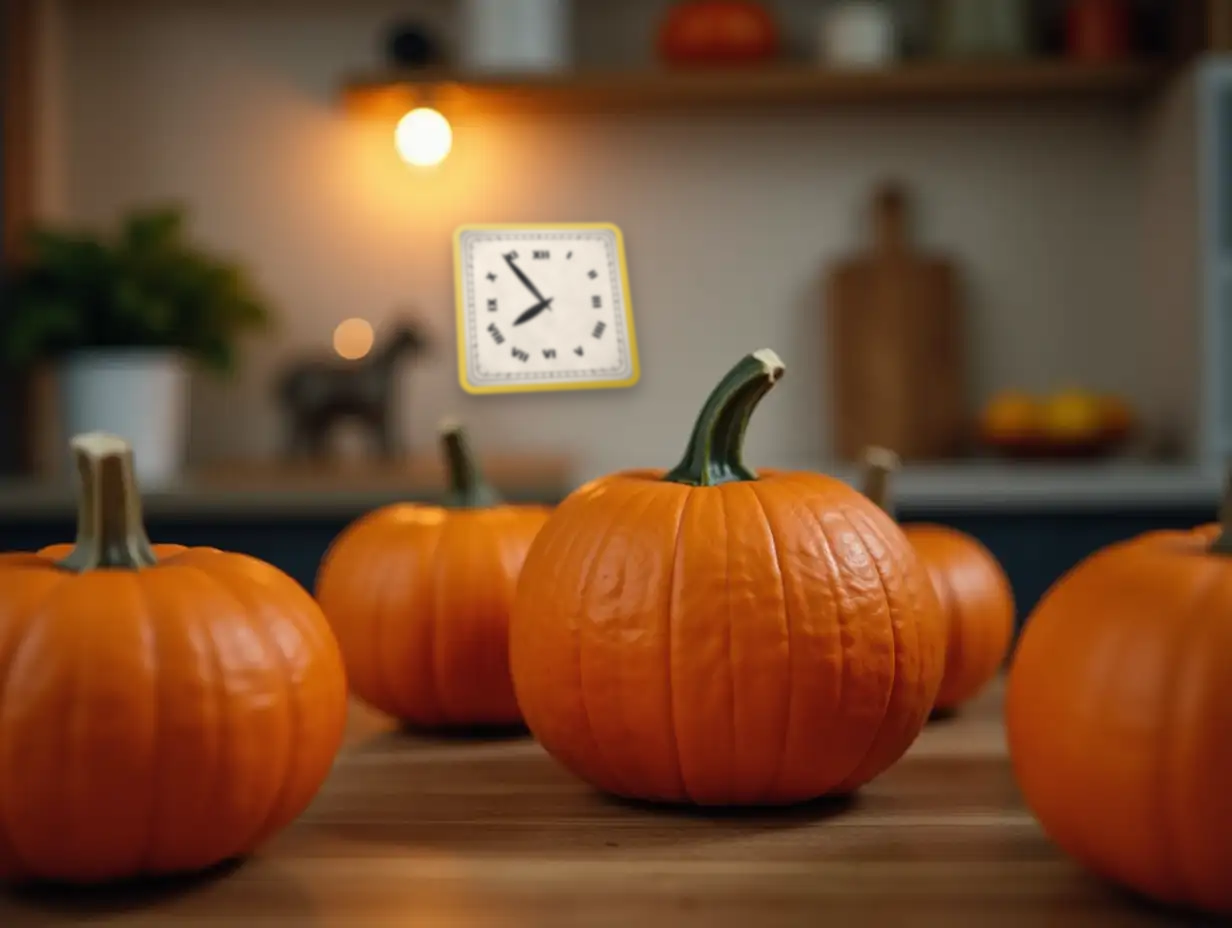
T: 7 h 54 min
